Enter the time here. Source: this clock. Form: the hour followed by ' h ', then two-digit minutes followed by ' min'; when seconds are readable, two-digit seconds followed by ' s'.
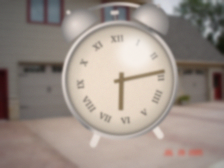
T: 6 h 14 min
